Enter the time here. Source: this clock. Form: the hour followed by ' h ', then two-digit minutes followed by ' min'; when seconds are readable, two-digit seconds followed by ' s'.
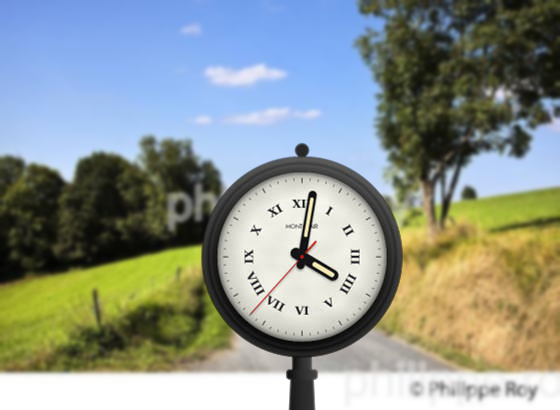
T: 4 h 01 min 37 s
